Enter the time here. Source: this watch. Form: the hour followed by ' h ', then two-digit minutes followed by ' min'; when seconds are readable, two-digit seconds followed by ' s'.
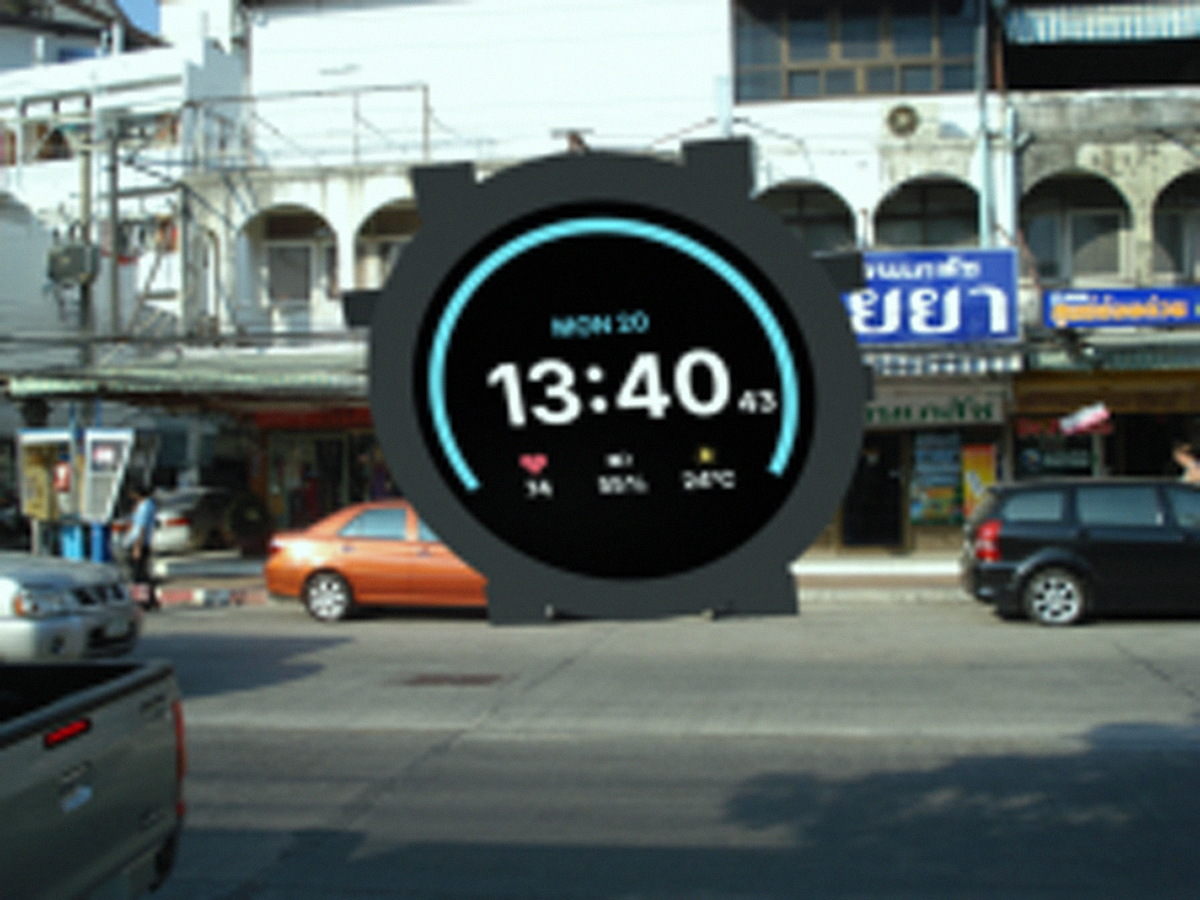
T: 13 h 40 min
